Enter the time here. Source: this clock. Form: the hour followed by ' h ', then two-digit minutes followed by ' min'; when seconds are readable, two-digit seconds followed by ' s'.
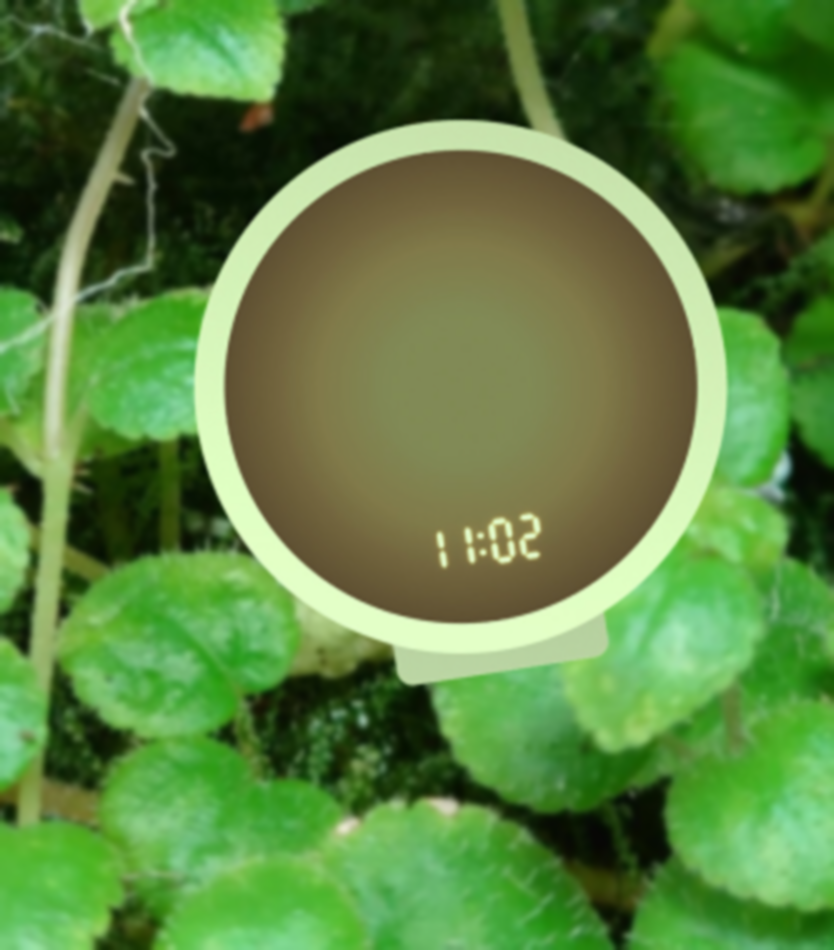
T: 11 h 02 min
